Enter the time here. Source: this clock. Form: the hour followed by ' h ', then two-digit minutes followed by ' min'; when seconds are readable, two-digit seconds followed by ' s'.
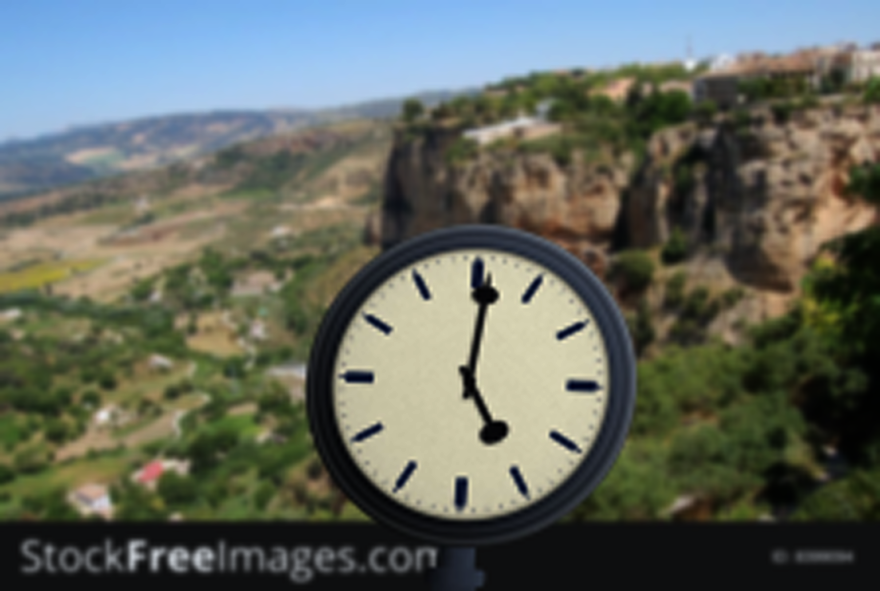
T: 5 h 01 min
